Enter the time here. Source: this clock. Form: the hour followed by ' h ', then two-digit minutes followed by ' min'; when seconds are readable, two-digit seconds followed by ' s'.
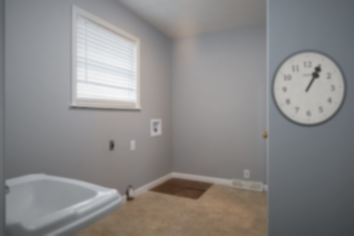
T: 1 h 05 min
